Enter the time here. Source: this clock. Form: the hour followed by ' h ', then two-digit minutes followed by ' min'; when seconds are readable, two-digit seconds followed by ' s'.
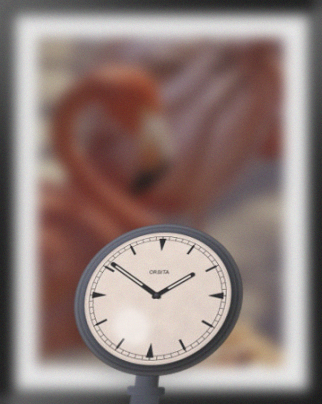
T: 1 h 51 min
